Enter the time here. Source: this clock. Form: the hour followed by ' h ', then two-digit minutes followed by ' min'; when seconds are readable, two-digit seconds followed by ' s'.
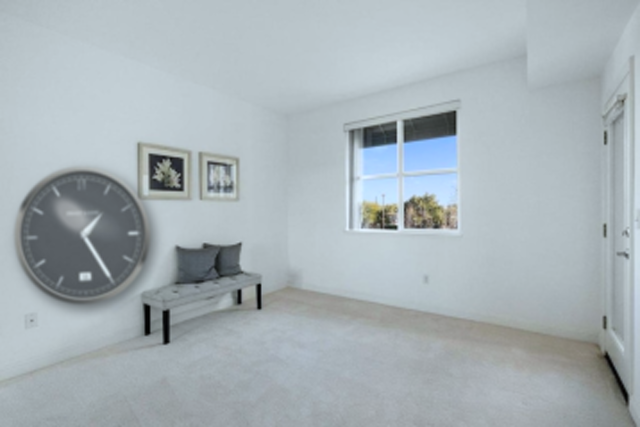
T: 1 h 25 min
